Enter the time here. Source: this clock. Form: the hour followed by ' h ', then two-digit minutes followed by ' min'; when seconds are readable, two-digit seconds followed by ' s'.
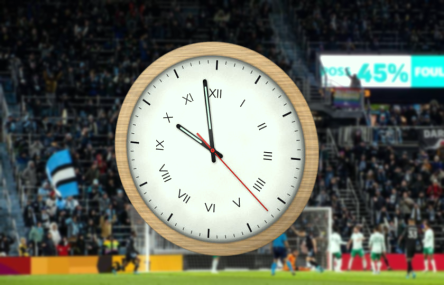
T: 9 h 58 min 22 s
